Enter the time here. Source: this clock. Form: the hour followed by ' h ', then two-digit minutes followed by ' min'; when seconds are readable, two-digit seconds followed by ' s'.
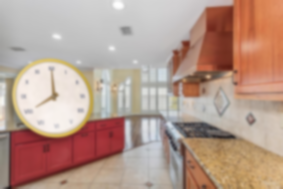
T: 8 h 00 min
